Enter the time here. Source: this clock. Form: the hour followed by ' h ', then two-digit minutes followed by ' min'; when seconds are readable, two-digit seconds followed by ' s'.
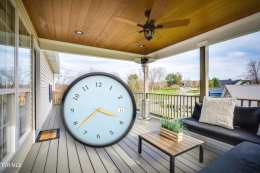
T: 3 h 38 min
